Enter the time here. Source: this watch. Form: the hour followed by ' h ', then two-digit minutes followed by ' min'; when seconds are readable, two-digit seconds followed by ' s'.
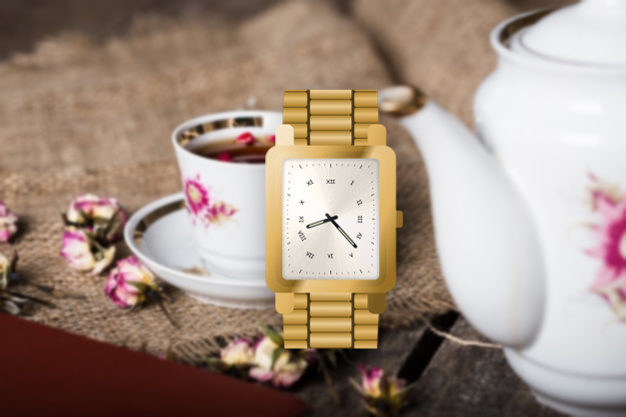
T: 8 h 23 min
